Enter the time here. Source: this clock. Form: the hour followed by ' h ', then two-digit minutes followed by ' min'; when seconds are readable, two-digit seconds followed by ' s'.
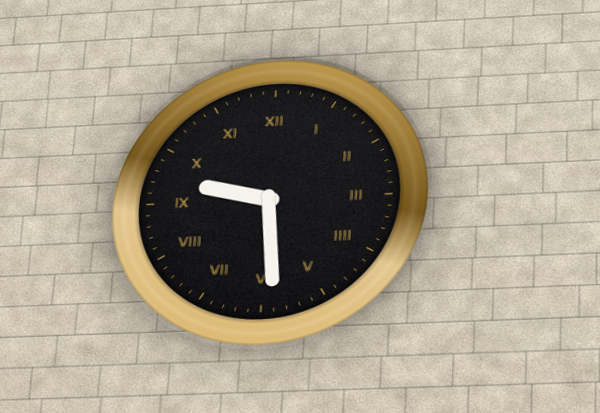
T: 9 h 29 min
